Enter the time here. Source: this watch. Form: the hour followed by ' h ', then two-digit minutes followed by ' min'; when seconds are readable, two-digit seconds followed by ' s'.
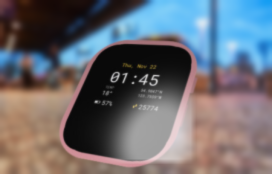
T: 1 h 45 min
